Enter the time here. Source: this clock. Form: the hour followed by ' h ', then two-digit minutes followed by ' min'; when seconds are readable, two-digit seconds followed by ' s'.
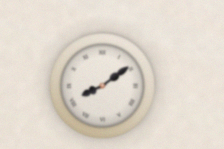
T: 8 h 09 min
